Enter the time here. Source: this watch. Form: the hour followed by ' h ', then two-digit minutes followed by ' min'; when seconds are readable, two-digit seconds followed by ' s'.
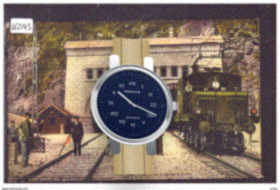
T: 10 h 19 min
